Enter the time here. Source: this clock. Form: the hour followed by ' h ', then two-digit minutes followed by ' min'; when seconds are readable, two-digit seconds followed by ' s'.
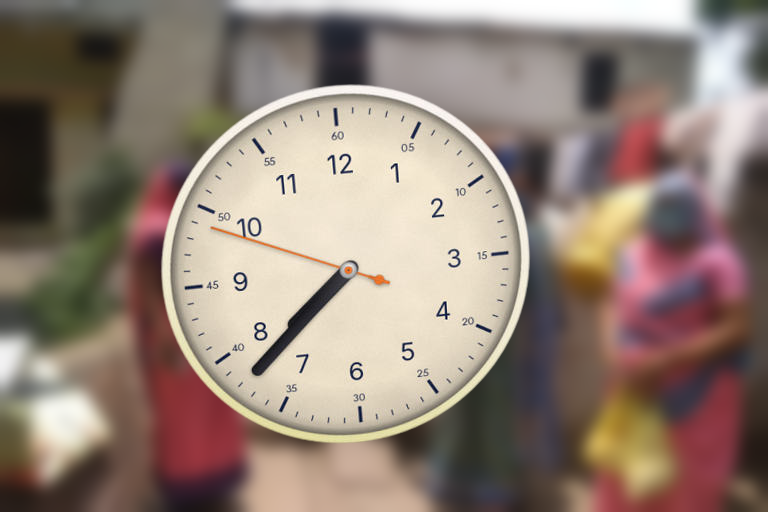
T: 7 h 37 min 49 s
